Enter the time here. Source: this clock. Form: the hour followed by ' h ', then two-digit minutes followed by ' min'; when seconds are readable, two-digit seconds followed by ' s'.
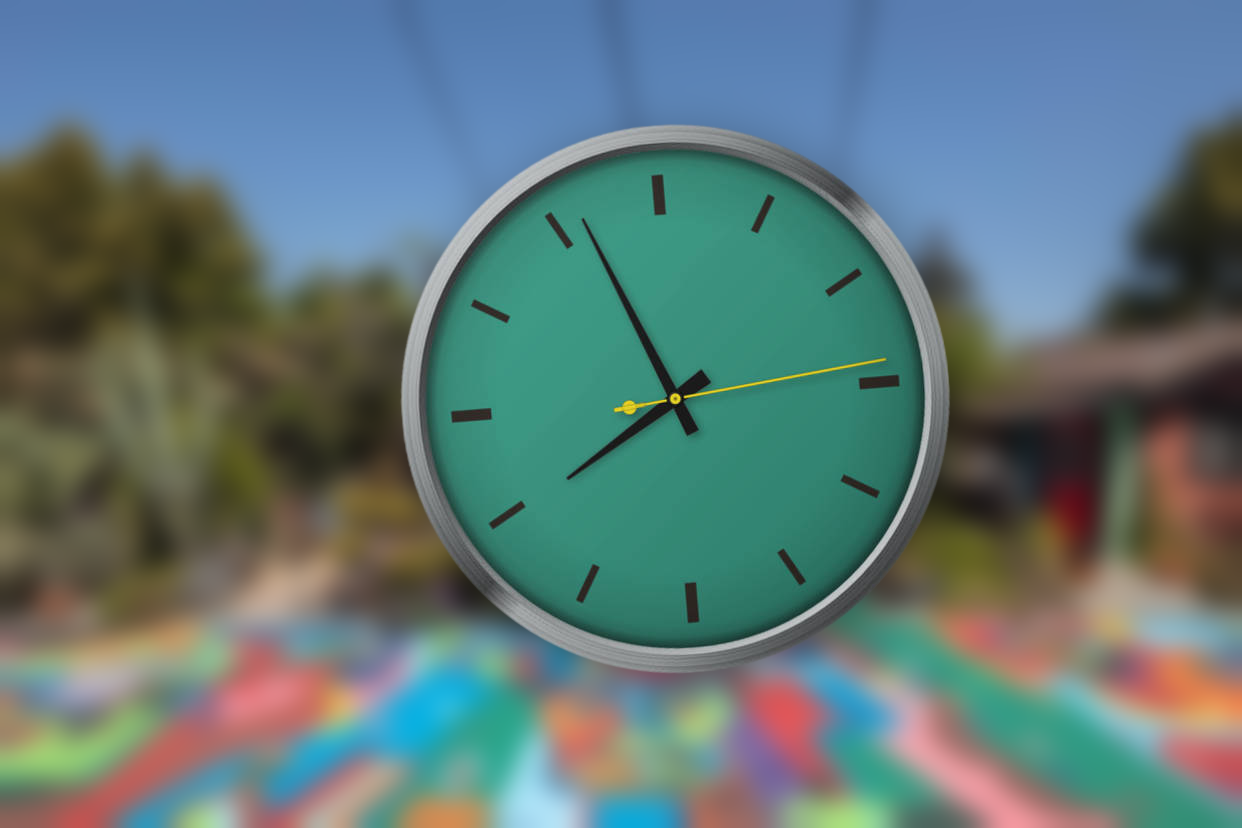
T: 7 h 56 min 14 s
